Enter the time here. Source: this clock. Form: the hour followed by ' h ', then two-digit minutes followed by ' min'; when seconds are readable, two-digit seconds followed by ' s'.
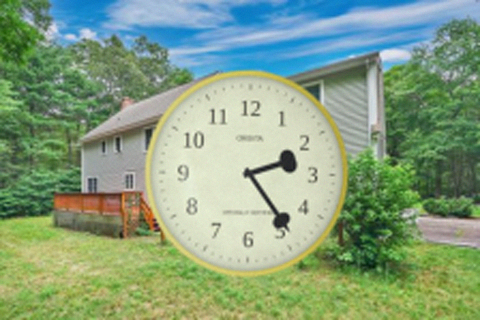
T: 2 h 24 min
